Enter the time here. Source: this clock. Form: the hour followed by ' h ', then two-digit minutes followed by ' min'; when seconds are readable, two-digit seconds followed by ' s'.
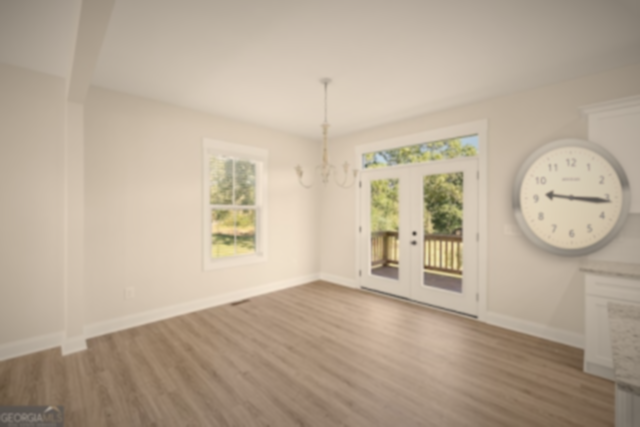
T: 9 h 16 min
